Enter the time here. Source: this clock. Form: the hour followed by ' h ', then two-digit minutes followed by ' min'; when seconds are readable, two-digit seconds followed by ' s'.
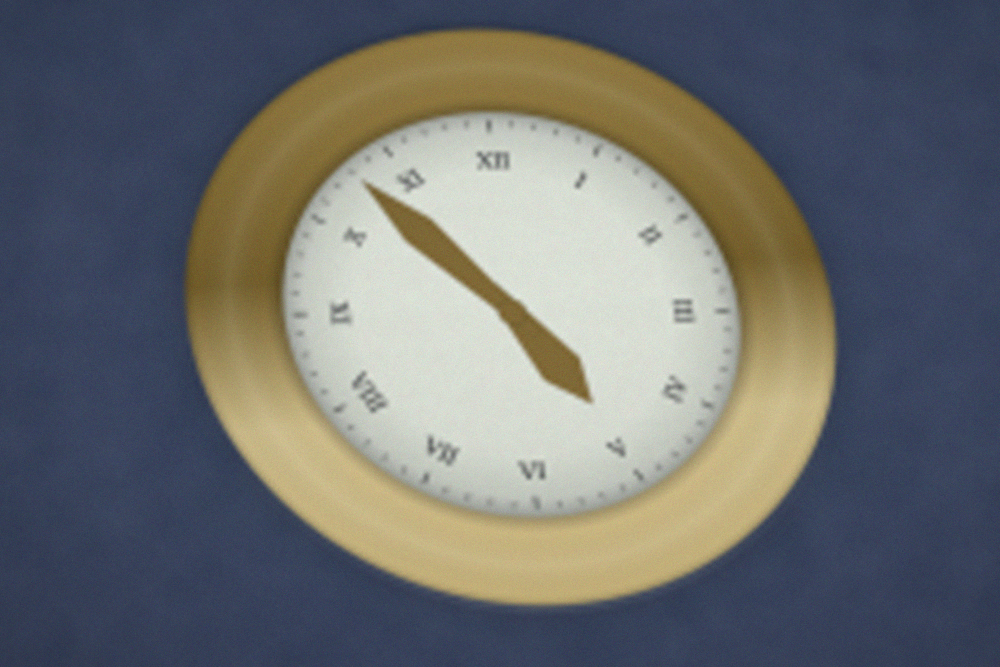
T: 4 h 53 min
